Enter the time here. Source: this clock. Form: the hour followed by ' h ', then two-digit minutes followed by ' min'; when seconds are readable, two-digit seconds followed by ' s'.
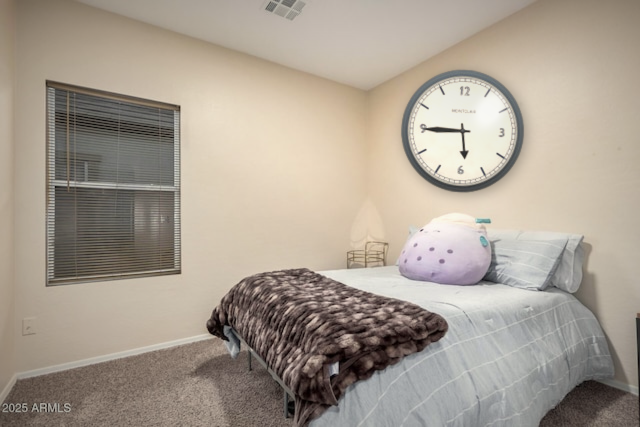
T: 5 h 45 min
